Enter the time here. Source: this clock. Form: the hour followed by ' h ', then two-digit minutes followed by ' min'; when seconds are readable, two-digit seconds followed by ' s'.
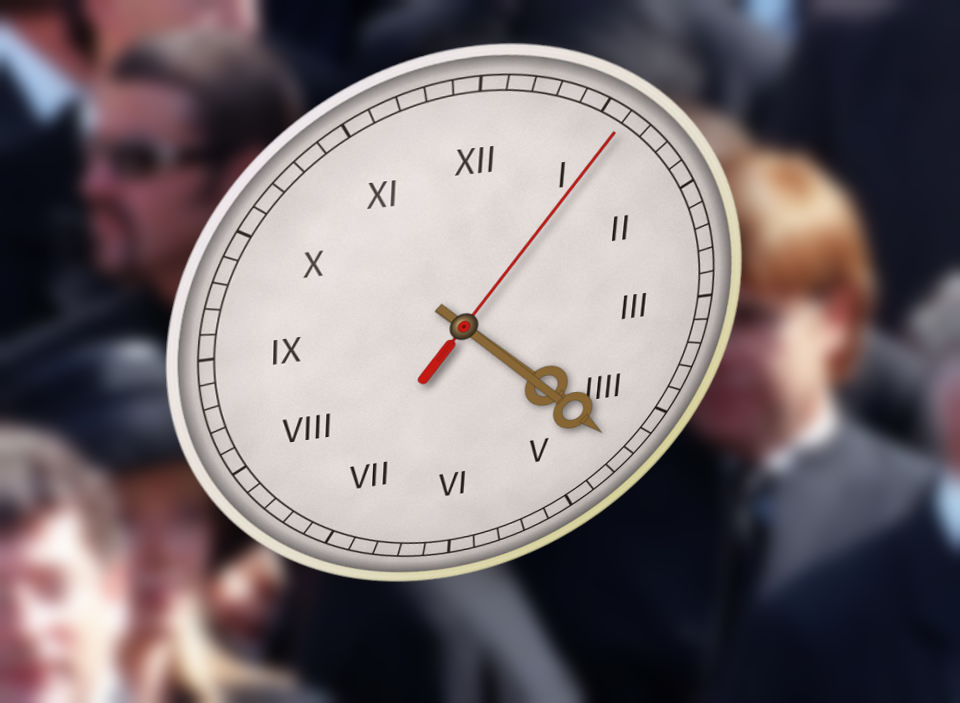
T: 4 h 22 min 06 s
